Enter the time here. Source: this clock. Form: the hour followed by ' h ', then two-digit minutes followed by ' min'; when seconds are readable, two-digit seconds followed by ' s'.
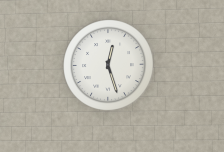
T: 12 h 27 min
